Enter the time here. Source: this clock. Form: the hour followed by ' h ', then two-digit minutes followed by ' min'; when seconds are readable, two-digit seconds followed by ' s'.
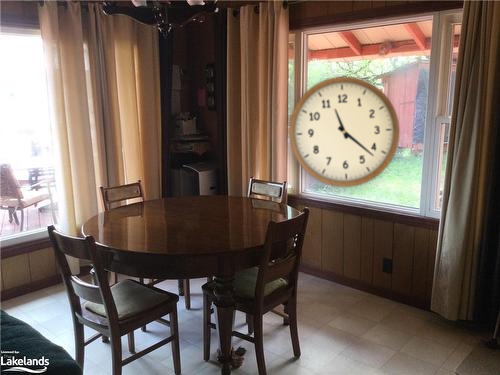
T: 11 h 22 min
